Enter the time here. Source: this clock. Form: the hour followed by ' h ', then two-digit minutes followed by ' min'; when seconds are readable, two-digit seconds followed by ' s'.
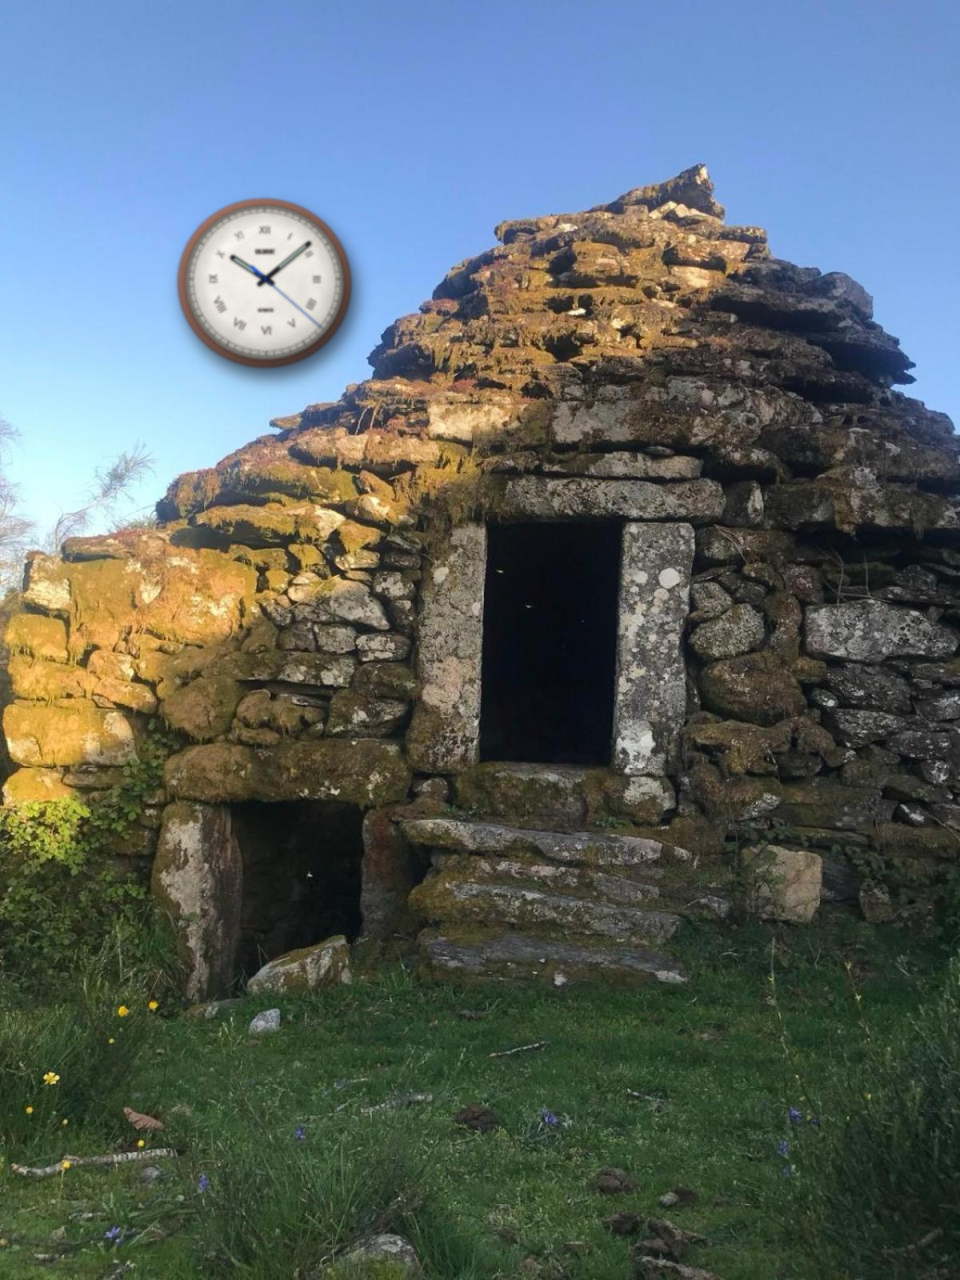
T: 10 h 08 min 22 s
